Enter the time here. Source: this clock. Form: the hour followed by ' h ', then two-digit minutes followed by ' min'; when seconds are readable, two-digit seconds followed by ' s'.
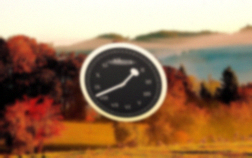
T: 1 h 42 min
